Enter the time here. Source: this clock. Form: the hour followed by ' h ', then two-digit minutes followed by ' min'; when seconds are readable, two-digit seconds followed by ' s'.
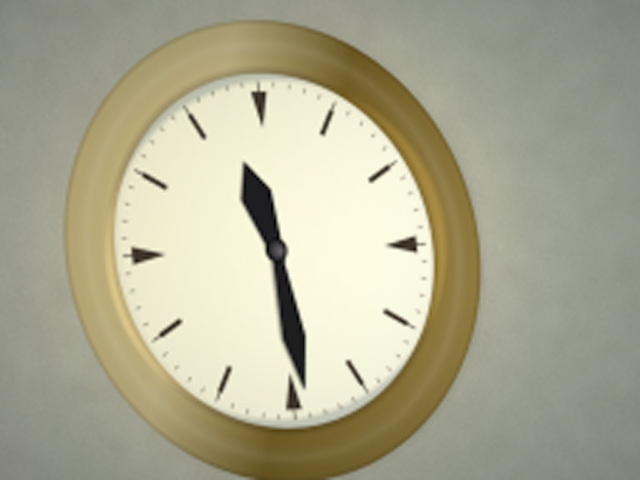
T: 11 h 29 min
